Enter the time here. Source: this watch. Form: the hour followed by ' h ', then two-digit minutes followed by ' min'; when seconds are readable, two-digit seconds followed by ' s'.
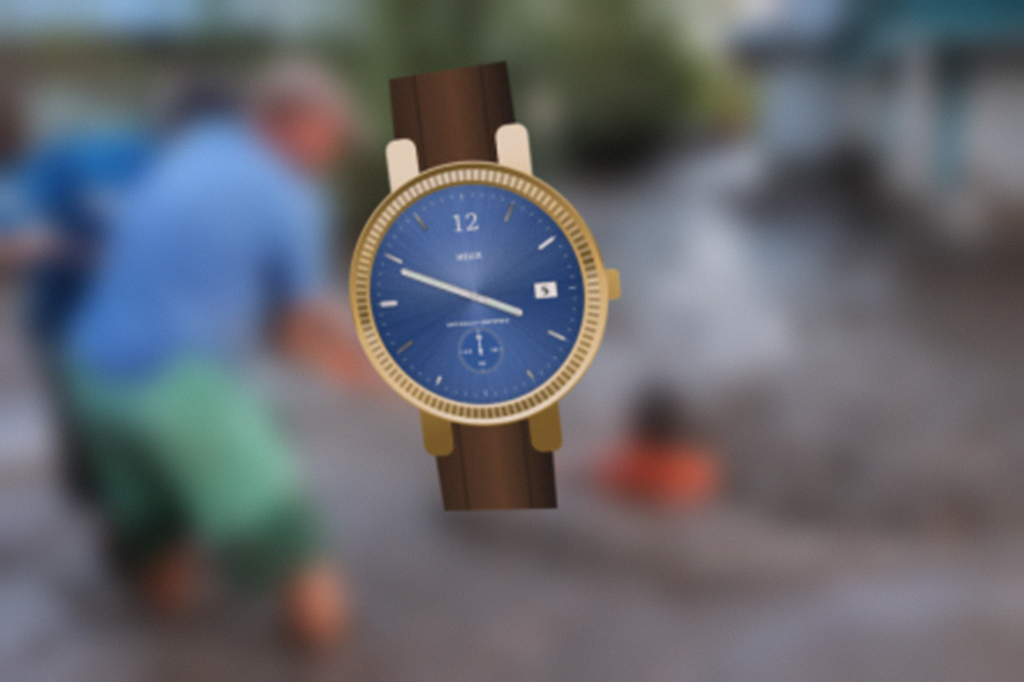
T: 3 h 49 min
